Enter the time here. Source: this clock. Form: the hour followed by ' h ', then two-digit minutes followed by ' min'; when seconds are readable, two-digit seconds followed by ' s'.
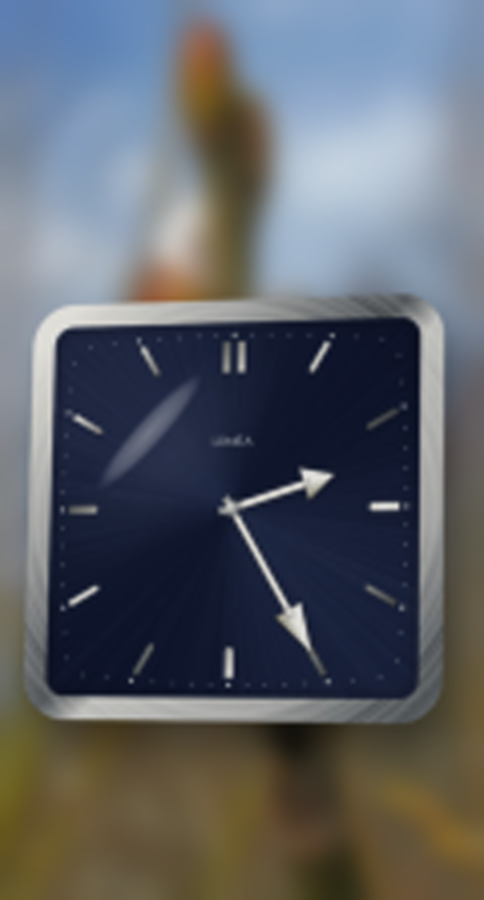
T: 2 h 25 min
